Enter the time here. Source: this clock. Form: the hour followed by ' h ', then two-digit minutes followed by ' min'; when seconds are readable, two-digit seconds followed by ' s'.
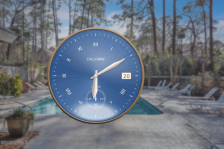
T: 6 h 10 min
